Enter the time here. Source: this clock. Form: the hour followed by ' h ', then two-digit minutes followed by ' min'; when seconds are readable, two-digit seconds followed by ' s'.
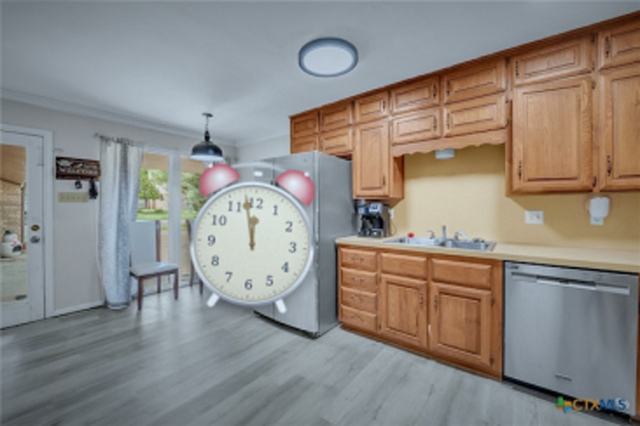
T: 11 h 58 min
